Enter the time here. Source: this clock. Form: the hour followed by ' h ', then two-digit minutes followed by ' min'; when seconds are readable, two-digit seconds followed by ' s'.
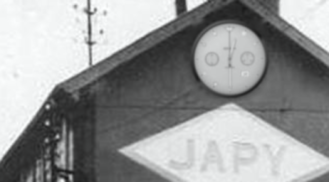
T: 12 h 30 min
